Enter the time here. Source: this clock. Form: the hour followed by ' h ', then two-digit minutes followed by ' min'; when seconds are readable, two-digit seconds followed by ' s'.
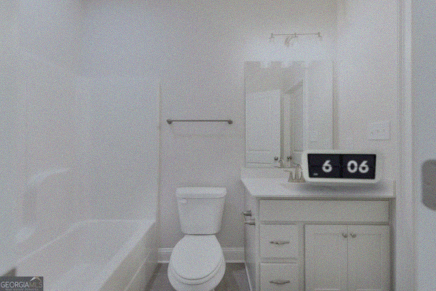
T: 6 h 06 min
